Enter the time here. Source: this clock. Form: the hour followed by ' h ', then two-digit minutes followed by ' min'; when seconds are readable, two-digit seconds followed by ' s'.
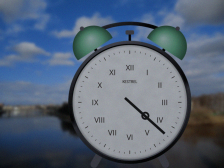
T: 4 h 22 min
